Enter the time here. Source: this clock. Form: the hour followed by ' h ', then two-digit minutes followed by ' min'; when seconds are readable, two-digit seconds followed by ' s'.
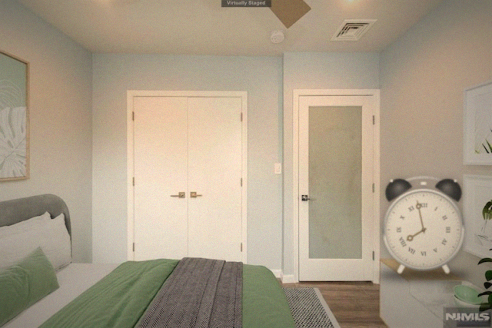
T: 7 h 58 min
